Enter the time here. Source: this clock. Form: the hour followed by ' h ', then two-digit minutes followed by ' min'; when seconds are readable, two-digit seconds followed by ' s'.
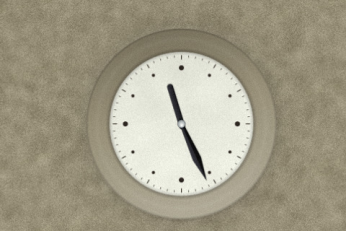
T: 11 h 26 min
